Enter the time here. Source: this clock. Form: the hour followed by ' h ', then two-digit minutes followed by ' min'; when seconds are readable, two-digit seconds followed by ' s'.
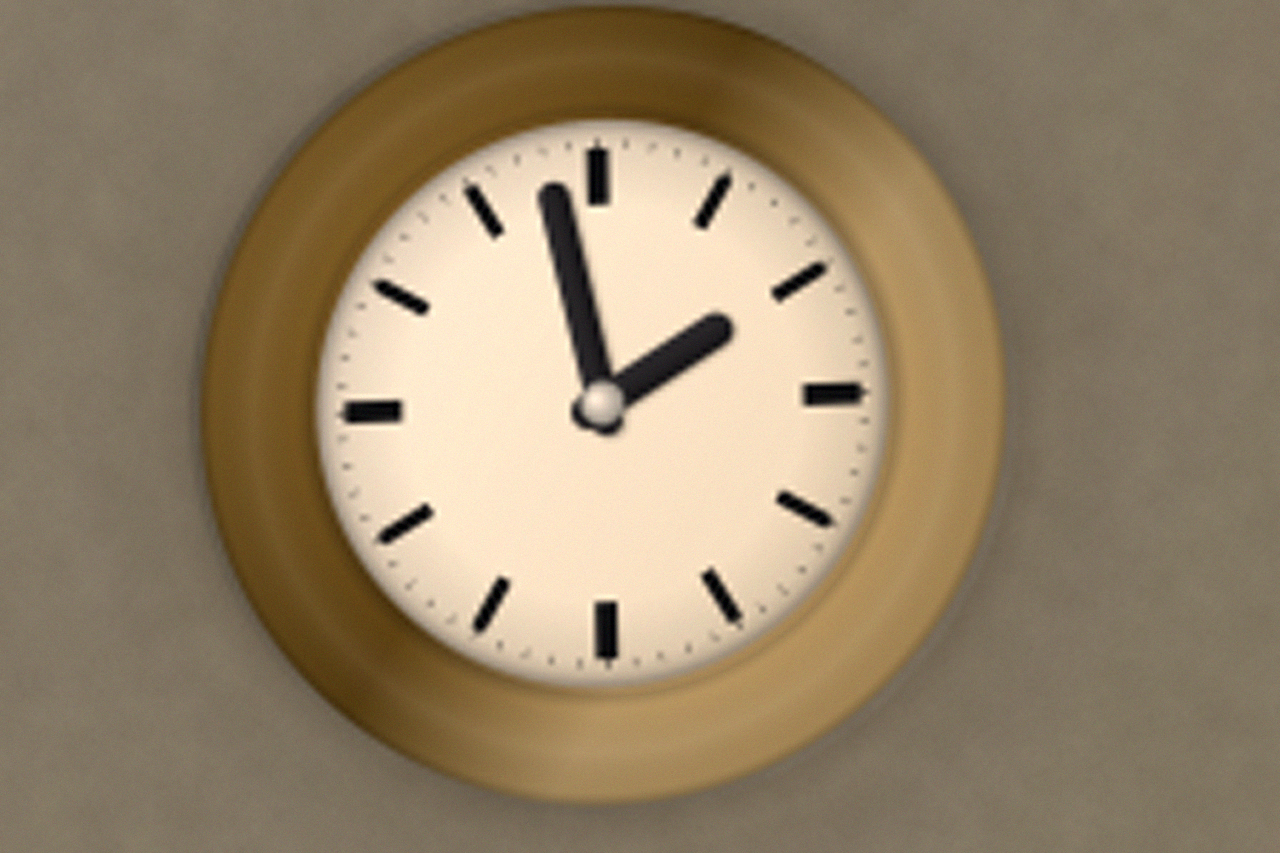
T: 1 h 58 min
